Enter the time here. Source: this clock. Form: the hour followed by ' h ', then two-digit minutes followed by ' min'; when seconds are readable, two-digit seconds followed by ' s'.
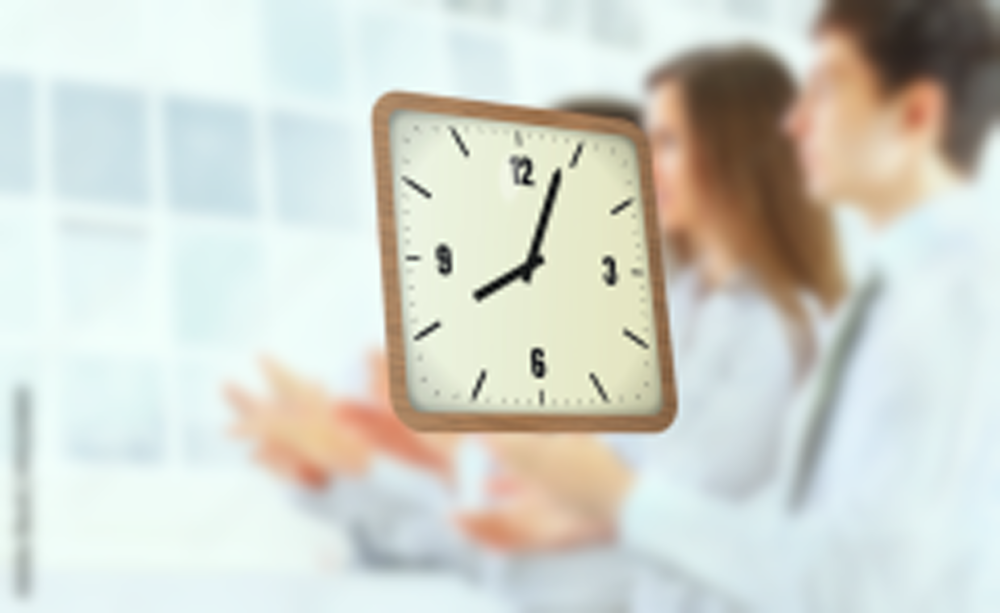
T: 8 h 04 min
